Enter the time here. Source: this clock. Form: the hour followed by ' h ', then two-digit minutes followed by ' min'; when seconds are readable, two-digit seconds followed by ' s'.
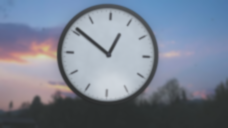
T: 12 h 51 min
